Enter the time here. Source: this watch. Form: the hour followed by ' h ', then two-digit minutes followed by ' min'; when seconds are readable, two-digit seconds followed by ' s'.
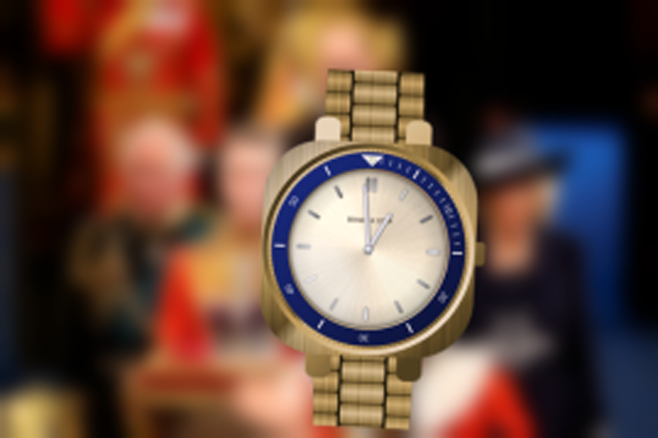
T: 12 h 59 min
